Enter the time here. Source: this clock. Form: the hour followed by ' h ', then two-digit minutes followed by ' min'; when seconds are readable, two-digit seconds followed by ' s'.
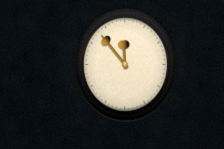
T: 11 h 53 min
